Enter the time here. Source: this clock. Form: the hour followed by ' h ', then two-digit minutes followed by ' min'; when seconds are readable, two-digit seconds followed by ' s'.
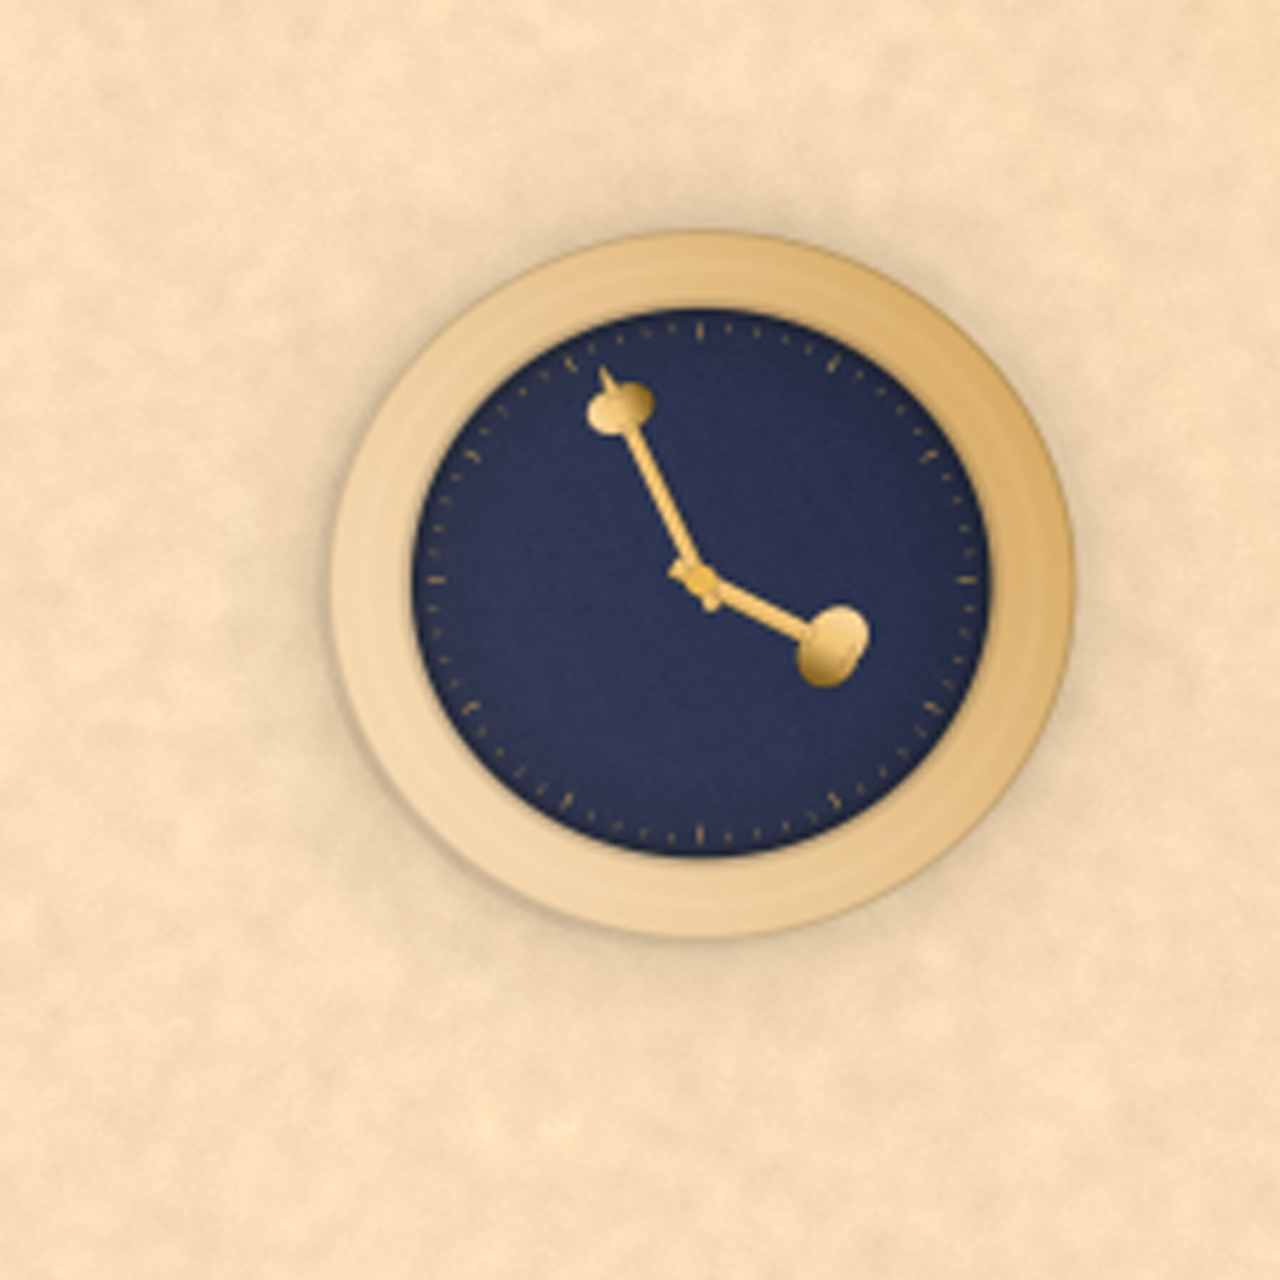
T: 3 h 56 min
